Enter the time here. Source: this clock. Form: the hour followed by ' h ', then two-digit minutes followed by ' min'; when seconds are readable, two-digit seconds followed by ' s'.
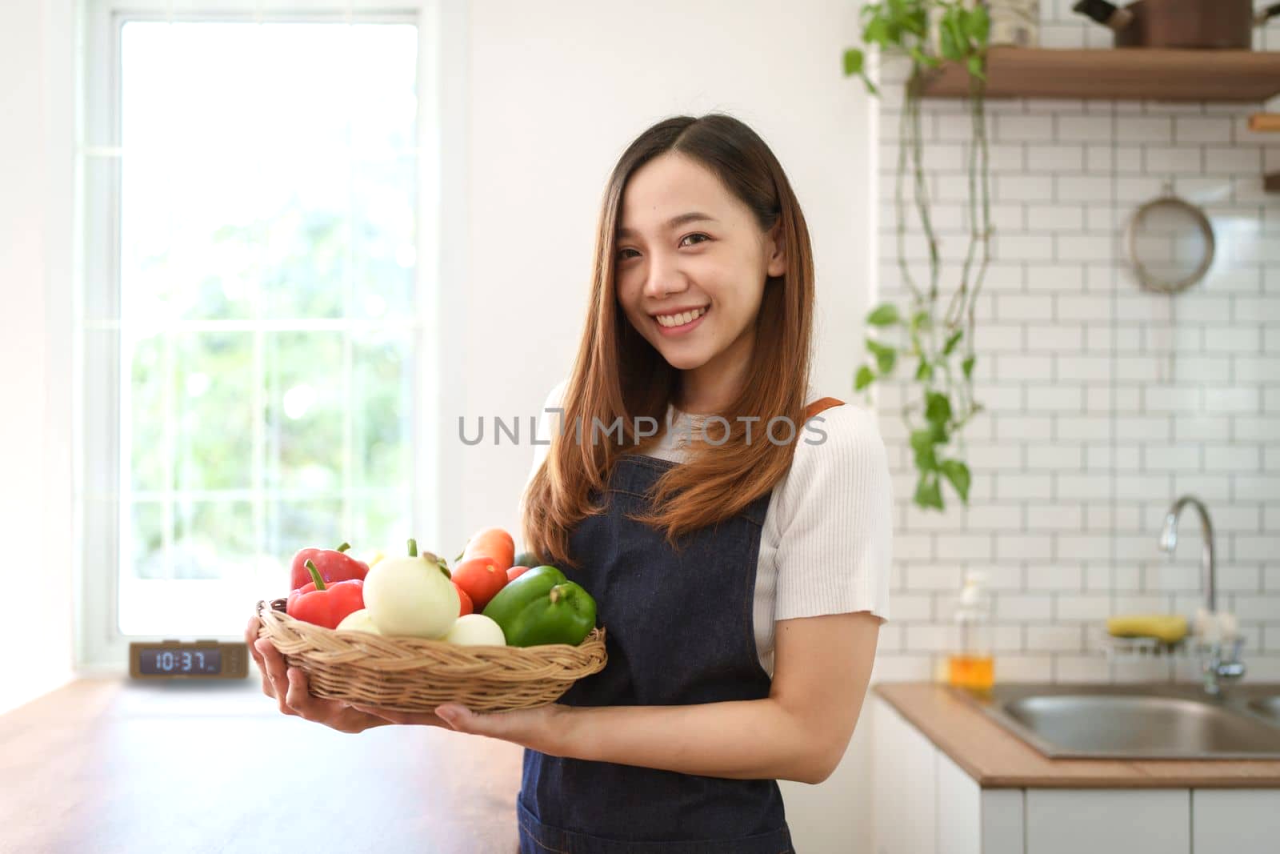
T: 10 h 37 min
